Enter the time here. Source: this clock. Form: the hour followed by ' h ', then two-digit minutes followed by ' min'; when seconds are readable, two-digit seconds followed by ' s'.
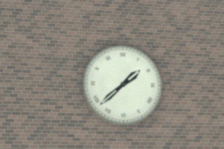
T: 1 h 38 min
